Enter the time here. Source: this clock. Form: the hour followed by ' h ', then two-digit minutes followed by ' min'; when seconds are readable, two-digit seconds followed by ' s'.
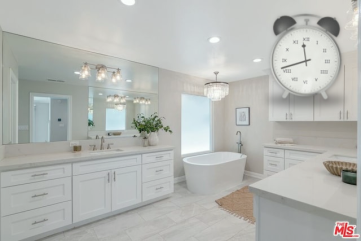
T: 11 h 42 min
